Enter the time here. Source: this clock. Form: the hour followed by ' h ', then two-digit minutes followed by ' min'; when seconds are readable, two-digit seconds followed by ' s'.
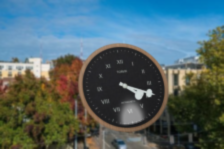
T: 4 h 19 min
